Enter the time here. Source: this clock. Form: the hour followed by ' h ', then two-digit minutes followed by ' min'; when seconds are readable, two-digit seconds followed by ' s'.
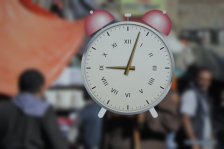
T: 9 h 03 min
